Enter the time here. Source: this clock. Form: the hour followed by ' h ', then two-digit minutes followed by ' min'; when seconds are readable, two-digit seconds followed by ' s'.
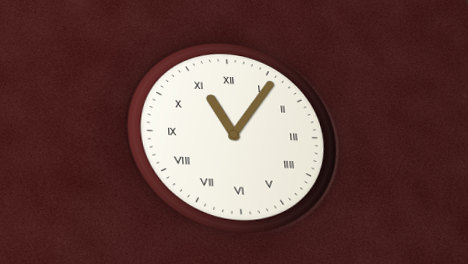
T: 11 h 06 min
